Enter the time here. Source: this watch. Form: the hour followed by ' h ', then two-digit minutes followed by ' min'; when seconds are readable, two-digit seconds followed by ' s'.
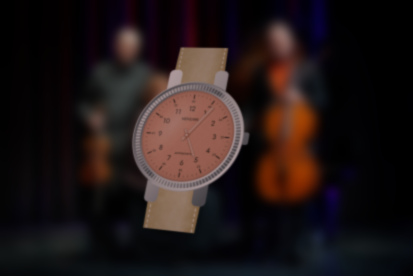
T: 5 h 06 min
